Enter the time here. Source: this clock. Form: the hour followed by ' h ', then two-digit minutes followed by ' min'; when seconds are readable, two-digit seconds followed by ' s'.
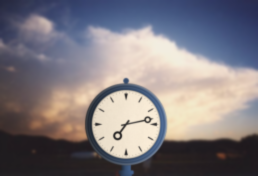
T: 7 h 13 min
